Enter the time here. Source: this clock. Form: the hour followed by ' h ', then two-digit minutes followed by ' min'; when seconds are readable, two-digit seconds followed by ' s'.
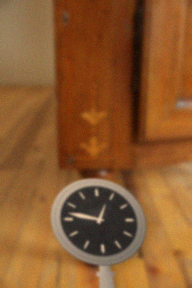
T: 12 h 47 min
